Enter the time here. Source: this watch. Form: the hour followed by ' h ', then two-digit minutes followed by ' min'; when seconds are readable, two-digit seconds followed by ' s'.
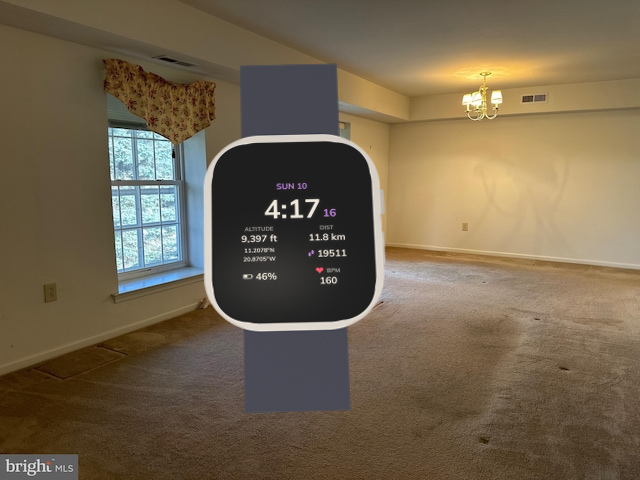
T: 4 h 17 min 16 s
